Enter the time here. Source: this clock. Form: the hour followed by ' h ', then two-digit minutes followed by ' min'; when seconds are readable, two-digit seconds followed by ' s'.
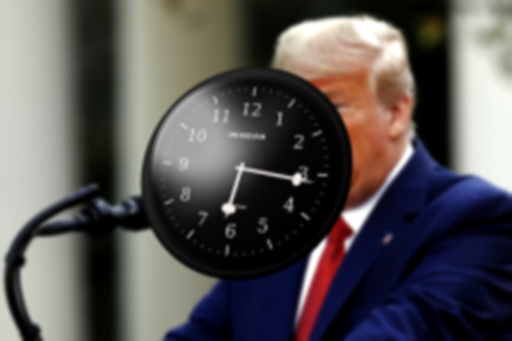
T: 6 h 16 min
